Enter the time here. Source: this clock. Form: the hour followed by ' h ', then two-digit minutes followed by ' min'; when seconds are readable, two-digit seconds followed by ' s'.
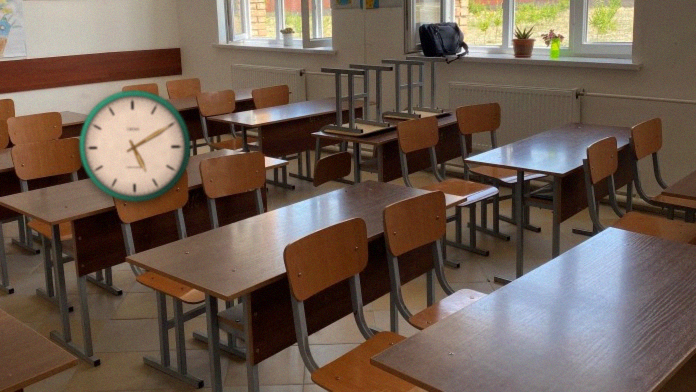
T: 5 h 10 min
